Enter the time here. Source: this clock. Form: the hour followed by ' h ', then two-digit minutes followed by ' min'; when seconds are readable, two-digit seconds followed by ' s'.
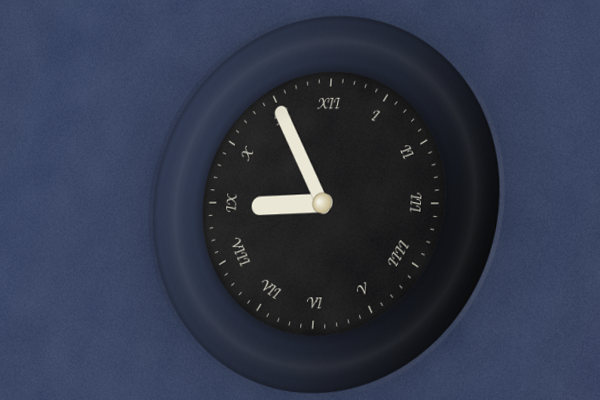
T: 8 h 55 min
